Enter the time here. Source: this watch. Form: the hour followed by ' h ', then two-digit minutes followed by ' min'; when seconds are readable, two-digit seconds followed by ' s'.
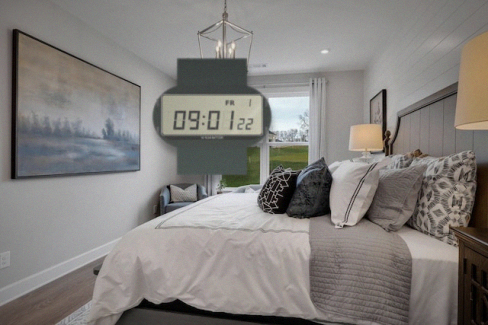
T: 9 h 01 min 22 s
